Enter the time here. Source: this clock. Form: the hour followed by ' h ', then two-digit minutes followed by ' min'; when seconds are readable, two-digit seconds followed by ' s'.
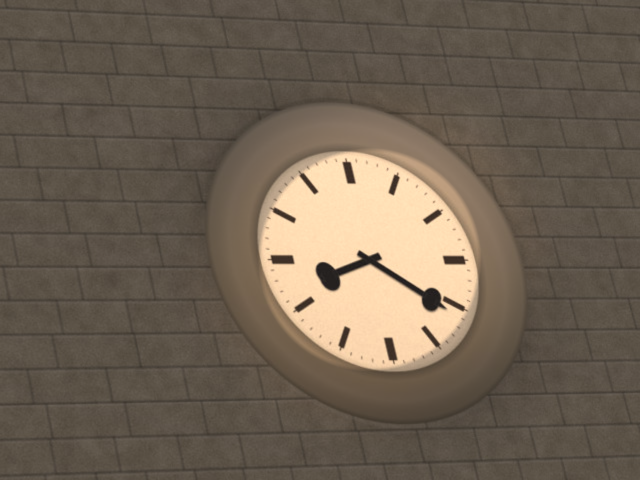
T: 8 h 21 min
